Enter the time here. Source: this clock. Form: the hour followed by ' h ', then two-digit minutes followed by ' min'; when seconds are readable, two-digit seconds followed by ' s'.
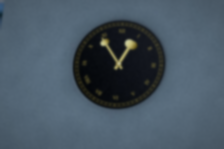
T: 12 h 54 min
